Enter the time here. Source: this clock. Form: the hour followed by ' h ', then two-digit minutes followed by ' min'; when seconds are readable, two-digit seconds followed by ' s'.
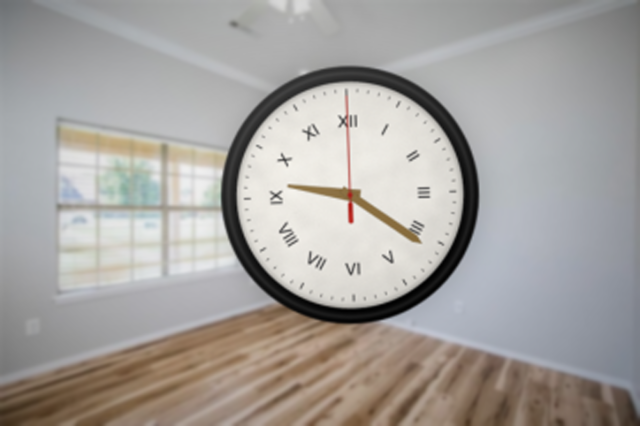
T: 9 h 21 min 00 s
